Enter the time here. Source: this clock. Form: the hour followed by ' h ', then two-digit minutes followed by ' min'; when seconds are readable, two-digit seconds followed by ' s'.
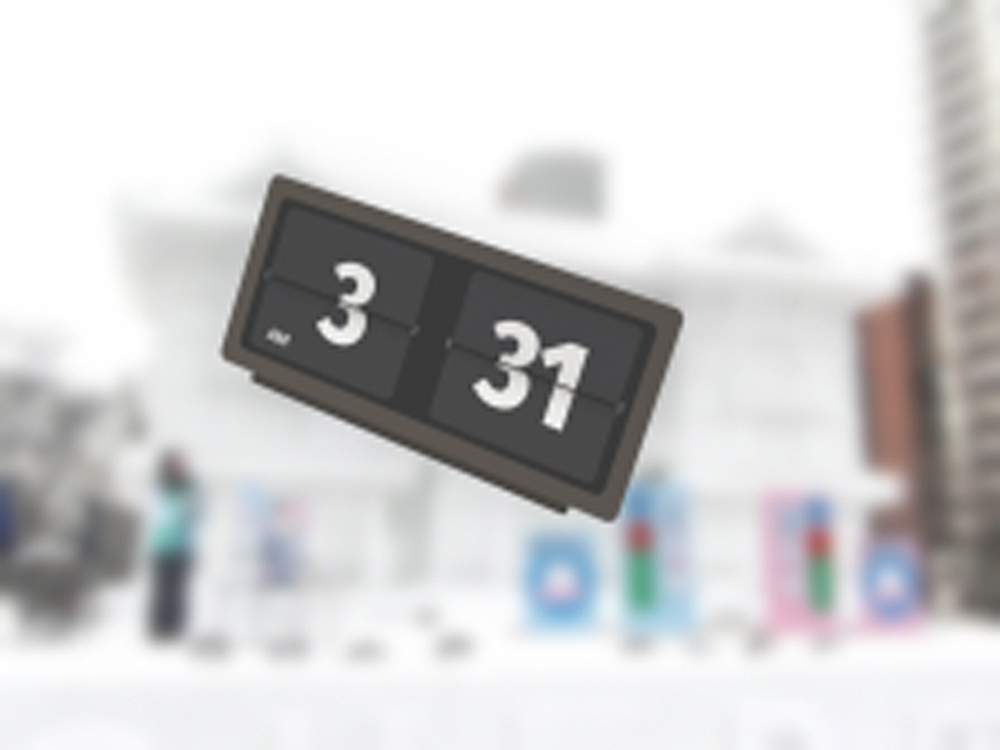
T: 3 h 31 min
